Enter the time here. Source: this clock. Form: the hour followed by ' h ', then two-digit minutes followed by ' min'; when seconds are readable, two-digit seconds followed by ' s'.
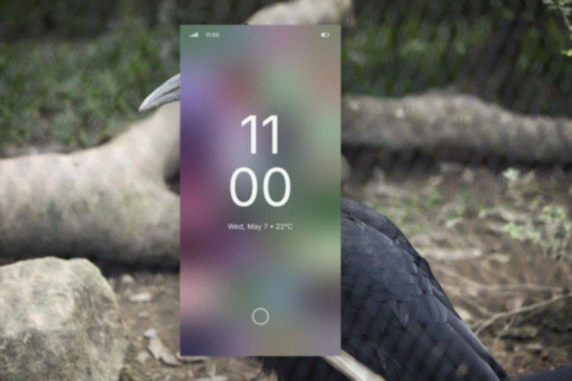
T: 11 h 00 min
